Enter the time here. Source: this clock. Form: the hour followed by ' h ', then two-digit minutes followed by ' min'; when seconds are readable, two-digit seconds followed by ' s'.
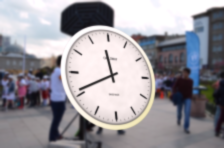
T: 11 h 41 min
